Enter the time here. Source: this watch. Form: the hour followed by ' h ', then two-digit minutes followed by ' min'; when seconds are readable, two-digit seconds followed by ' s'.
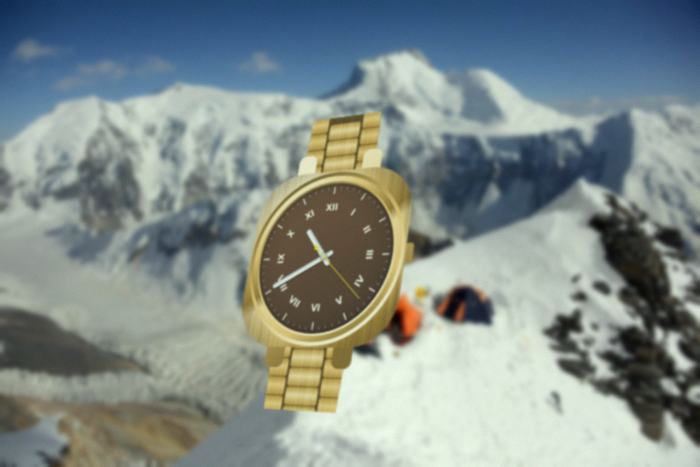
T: 10 h 40 min 22 s
